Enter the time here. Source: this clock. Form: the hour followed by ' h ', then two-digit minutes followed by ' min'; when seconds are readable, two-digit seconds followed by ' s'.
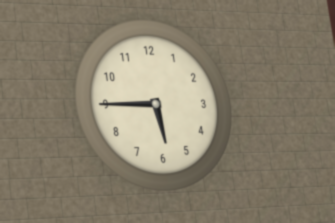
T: 5 h 45 min
